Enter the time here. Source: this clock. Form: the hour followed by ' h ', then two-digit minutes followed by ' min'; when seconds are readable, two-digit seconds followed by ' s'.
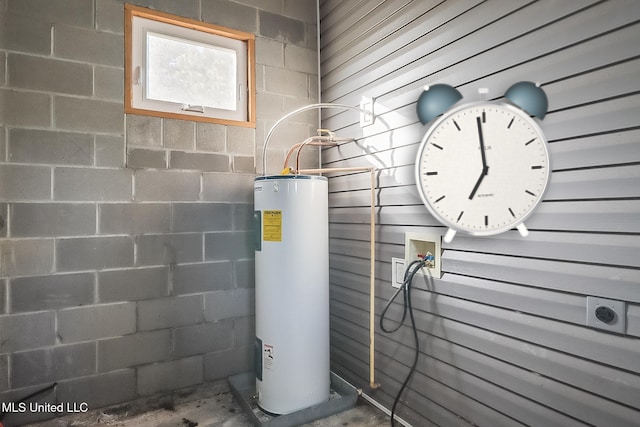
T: 6 h 59 min
